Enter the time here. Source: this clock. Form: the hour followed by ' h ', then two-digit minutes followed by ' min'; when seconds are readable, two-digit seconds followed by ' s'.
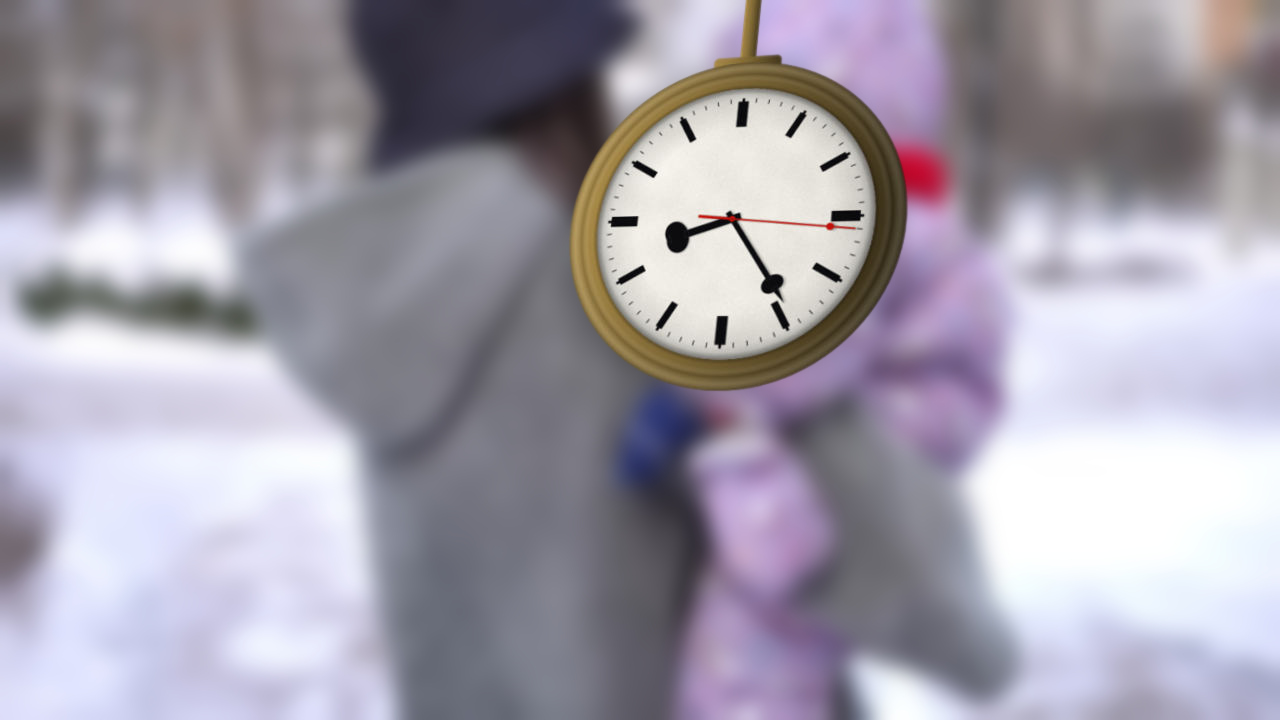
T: 8 h 24 min 16 s
